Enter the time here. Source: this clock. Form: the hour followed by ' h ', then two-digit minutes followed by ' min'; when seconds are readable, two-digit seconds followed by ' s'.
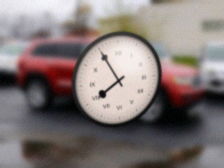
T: 7 h 55 min
